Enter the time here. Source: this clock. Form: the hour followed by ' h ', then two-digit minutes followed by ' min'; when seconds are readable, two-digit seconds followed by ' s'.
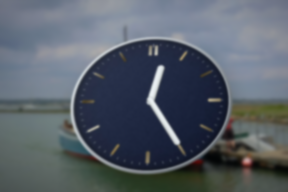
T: 12 h 25 min
